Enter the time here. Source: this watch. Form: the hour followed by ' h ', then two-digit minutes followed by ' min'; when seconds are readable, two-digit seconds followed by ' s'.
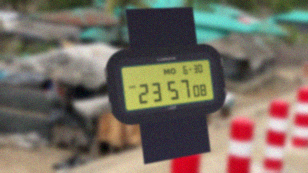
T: 23 h 57 min 08 s
